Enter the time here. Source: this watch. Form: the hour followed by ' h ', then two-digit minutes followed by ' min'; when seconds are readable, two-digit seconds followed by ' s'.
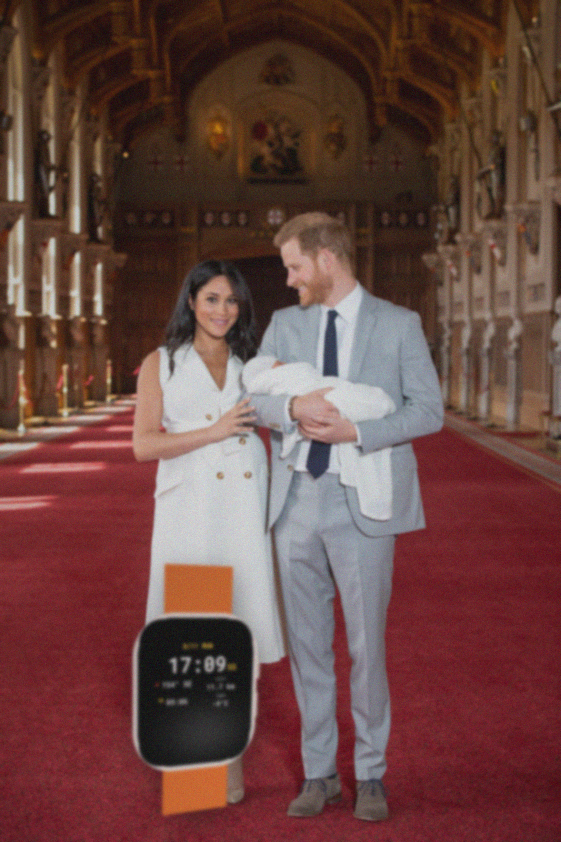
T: 17 h 09 min
